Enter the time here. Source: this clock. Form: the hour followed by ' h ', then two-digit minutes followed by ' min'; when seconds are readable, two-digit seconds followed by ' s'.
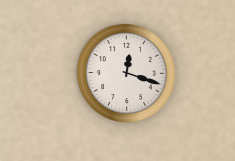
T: 12 h 18 min
